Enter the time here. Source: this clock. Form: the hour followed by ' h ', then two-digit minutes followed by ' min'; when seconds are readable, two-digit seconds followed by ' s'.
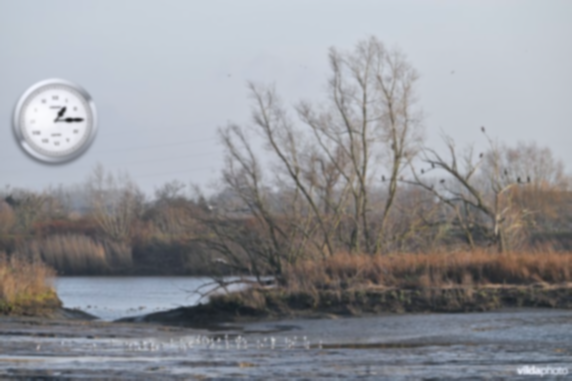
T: 1 h 15 min
